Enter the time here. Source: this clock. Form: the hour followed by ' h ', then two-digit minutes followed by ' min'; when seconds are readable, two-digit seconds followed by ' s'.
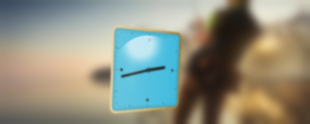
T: 2 h 43 min
